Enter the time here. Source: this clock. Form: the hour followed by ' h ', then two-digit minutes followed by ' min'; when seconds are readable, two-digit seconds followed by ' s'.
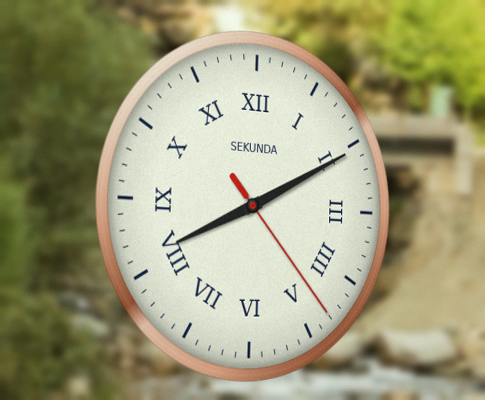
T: 8 h 10 min 23 s
